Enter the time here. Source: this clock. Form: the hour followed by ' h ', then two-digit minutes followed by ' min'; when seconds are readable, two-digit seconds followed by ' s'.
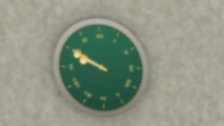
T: 9 h 50 min
